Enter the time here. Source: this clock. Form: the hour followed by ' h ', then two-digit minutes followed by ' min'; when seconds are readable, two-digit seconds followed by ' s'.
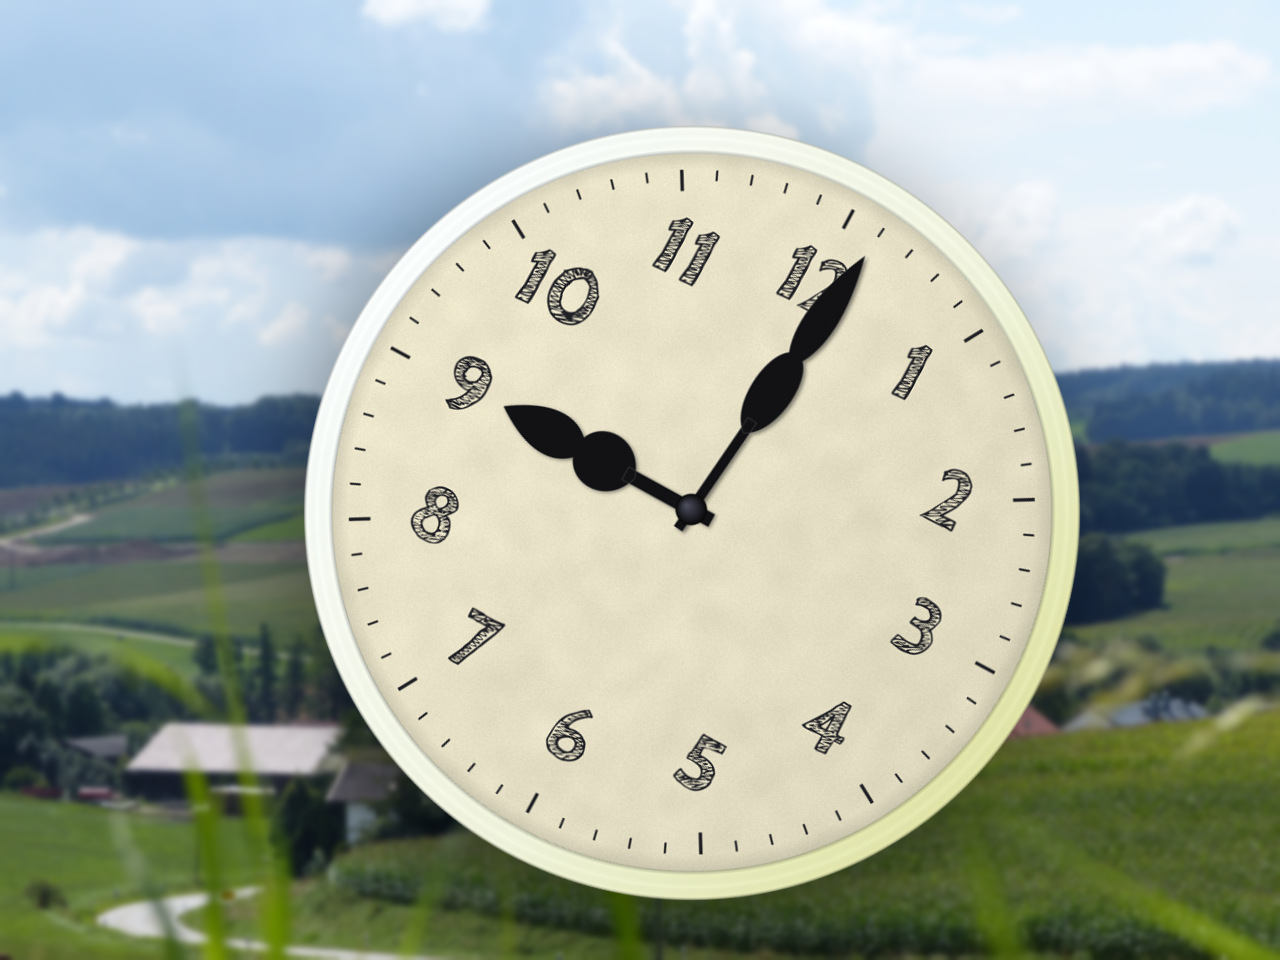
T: 9 h 01 min
